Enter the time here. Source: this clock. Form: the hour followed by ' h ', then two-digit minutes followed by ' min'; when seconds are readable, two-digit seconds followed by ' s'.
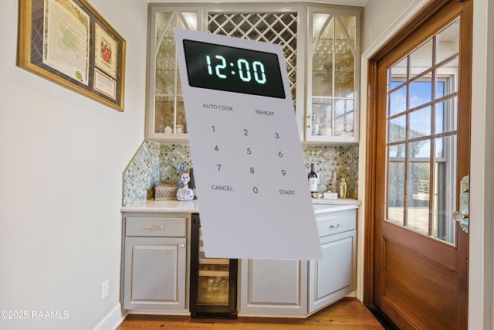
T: 12 h 00 min
